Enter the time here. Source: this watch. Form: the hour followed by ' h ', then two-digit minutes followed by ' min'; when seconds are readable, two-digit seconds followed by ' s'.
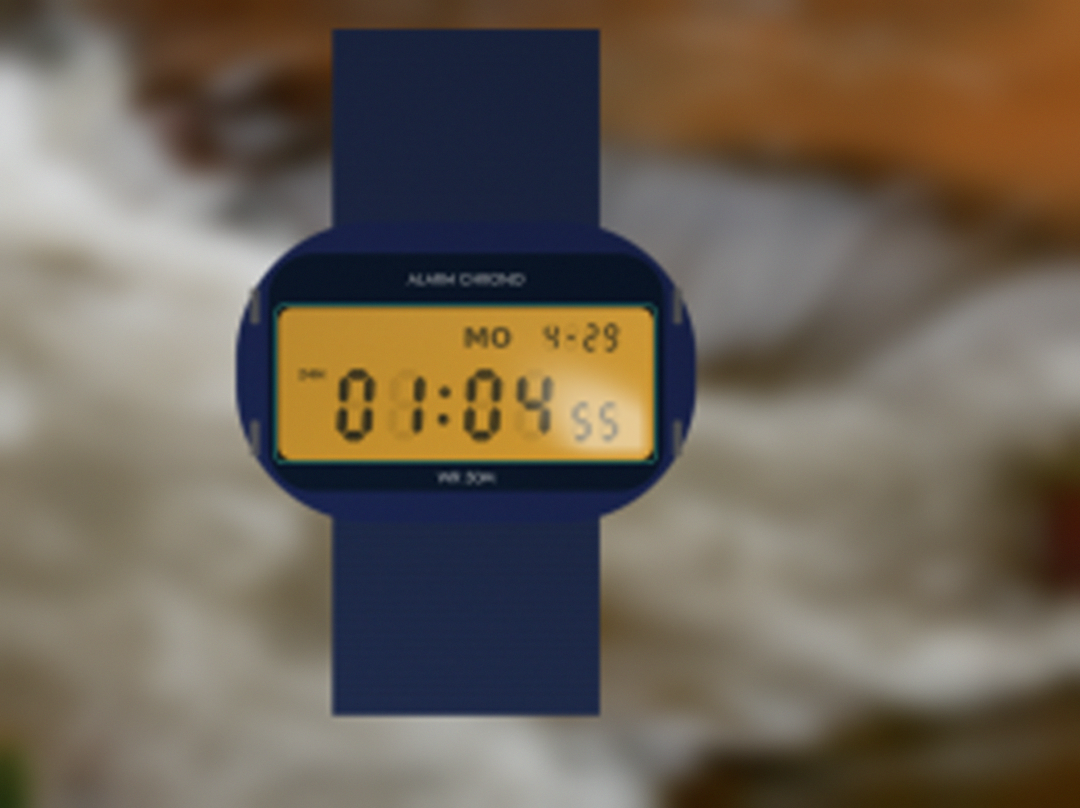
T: 1 h 04 min 55 s
